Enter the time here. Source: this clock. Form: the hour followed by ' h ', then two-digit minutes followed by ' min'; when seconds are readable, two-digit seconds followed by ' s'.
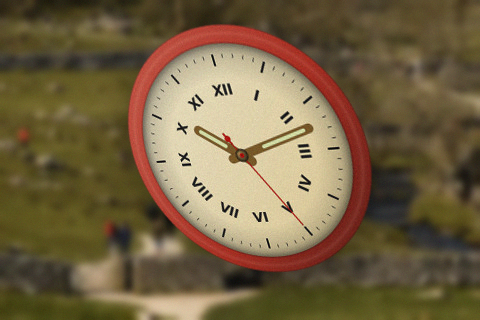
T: 10 h 12 min 25 s
